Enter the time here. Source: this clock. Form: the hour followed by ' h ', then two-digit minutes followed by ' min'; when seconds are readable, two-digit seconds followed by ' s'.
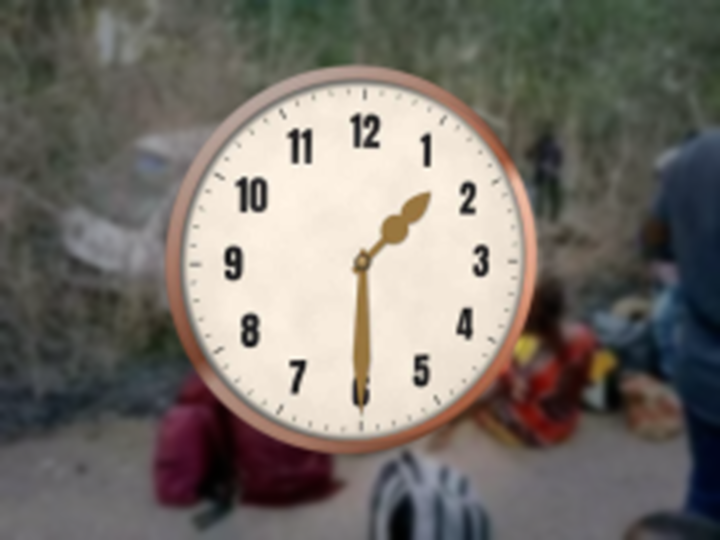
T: 1 h 30 min
